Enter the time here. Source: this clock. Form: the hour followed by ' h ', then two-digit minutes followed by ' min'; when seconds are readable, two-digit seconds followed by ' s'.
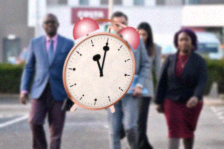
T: 11 h 00 min
